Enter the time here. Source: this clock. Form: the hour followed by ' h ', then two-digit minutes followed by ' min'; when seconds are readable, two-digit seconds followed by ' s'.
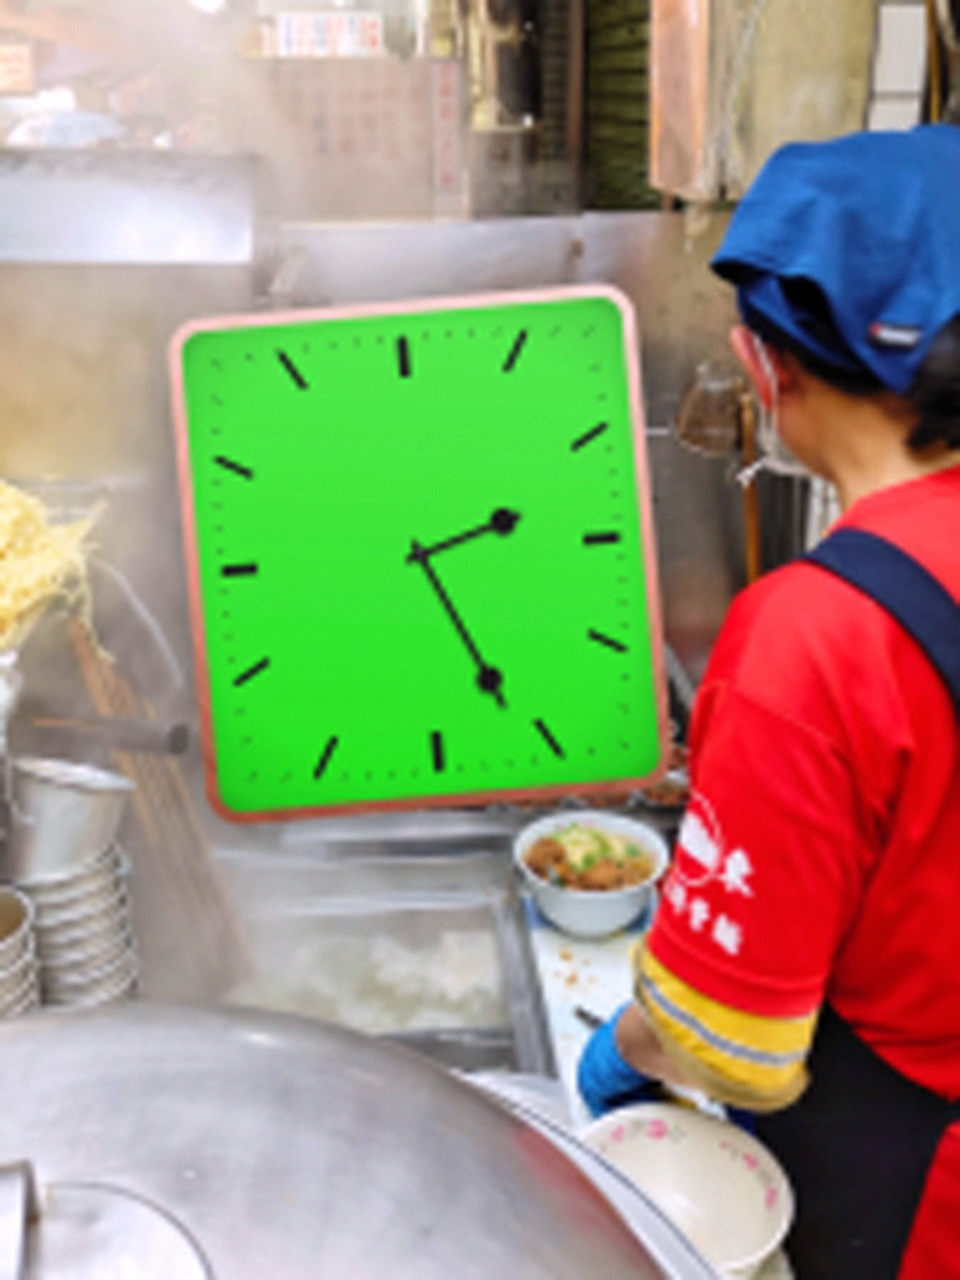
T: 2 h 26 min
